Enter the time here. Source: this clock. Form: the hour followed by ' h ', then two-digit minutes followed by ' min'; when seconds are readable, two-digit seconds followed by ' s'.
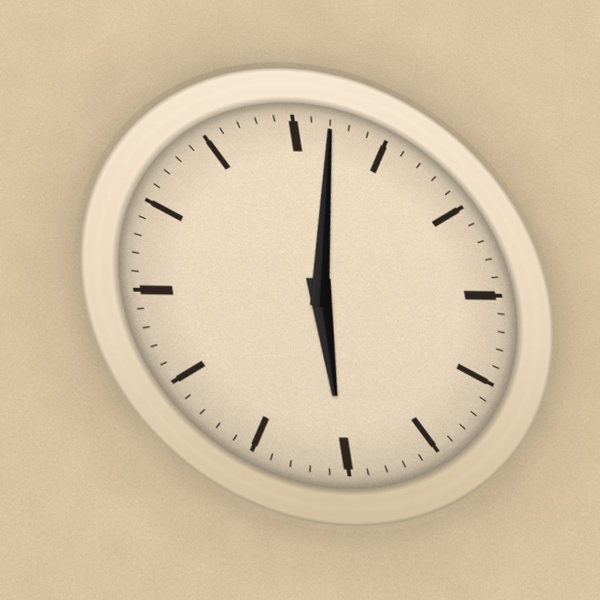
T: 6 h 02 min
